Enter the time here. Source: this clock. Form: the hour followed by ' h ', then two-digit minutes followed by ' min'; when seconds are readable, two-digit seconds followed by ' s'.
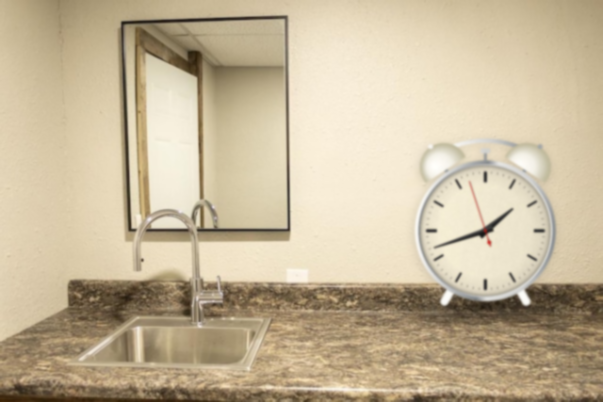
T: 1 h 41 min 57 s
